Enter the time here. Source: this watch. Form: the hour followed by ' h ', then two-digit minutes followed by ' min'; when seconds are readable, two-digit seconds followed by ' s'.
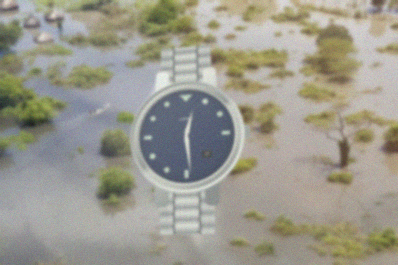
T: 12 h 29 min
